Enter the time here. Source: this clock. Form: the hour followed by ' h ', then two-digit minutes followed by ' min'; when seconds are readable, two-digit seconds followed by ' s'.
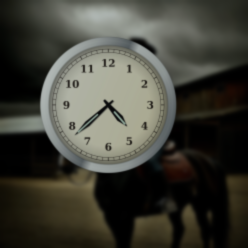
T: 4 h 38 min
